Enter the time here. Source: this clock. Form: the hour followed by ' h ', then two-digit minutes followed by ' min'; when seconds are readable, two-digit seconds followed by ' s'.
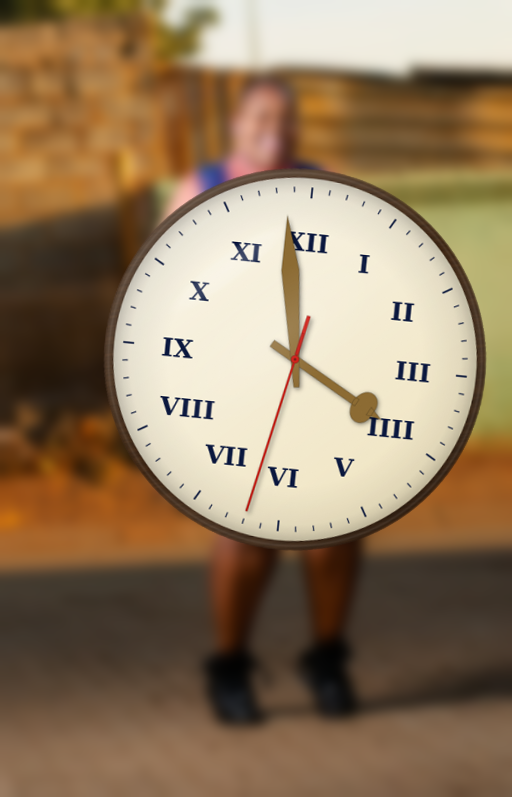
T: 3 h 58 min 32 s
